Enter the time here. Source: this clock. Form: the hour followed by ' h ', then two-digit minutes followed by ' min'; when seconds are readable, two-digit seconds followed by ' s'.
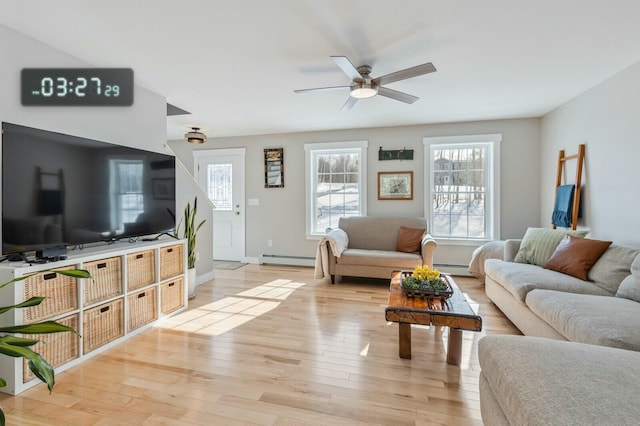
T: 3 h 27 min 29 s
